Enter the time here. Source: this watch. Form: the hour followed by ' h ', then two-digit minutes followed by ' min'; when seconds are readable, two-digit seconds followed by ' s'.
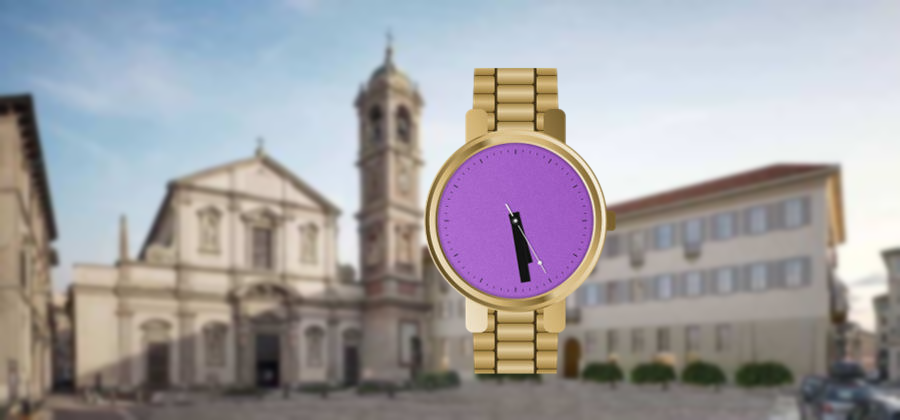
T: 5 h 28 min 25 s
